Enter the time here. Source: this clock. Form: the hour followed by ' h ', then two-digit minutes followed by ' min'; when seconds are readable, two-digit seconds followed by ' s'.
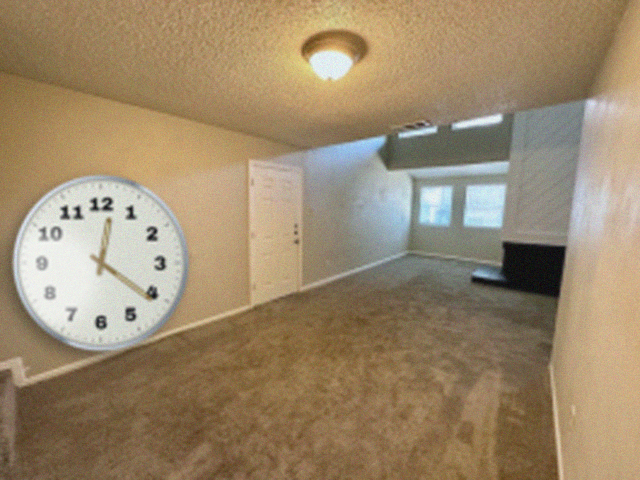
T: 12 h 21 min
